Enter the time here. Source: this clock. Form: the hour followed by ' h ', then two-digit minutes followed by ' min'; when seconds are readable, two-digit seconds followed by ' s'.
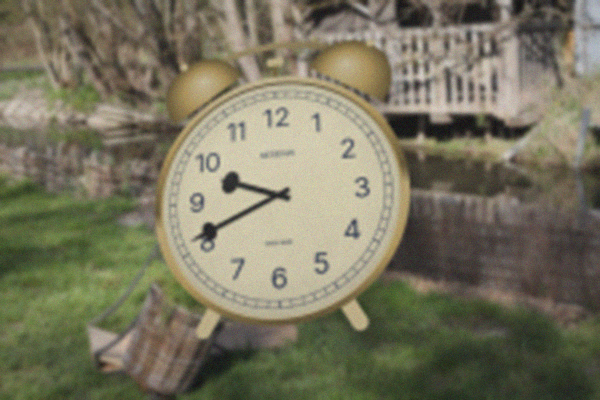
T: 9 h 41 min
